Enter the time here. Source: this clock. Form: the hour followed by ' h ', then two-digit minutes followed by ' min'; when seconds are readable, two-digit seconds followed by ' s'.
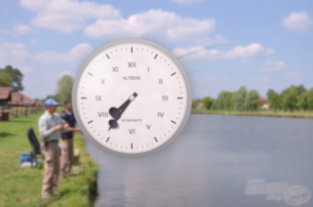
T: 7 h 36 min
